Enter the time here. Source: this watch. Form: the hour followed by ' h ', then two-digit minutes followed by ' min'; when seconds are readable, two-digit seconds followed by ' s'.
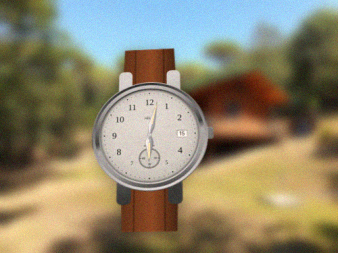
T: 6 h 02 min
